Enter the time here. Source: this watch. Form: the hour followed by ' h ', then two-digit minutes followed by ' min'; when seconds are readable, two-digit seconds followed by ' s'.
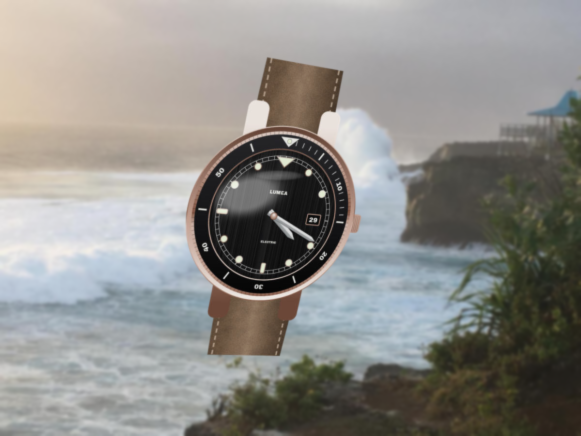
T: 4 h 19 min
